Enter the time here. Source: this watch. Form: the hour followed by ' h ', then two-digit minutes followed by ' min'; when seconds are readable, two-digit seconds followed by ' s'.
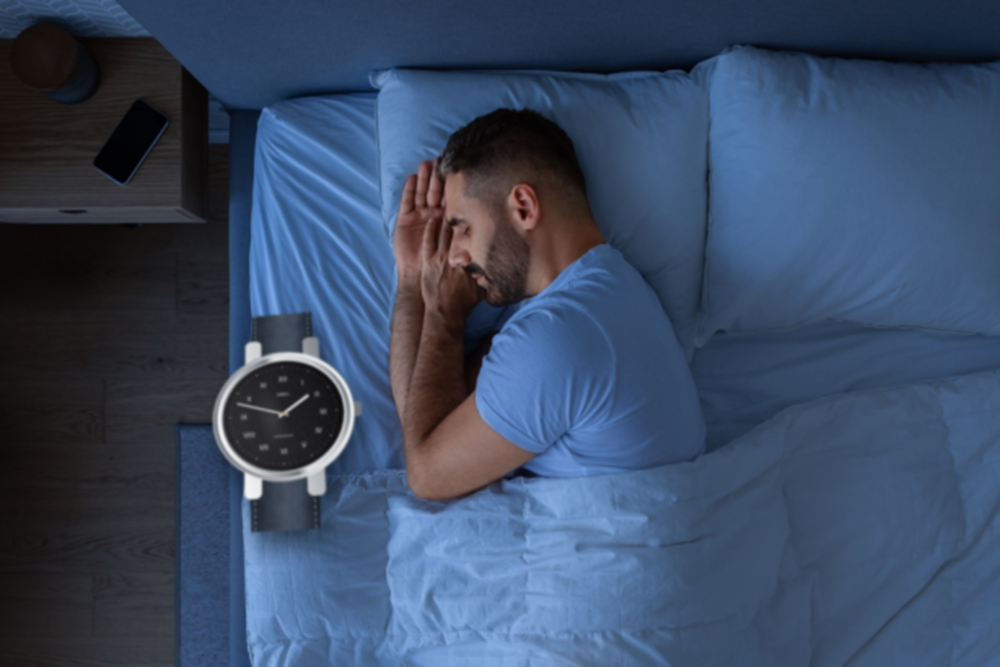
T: 1 h 48 min
